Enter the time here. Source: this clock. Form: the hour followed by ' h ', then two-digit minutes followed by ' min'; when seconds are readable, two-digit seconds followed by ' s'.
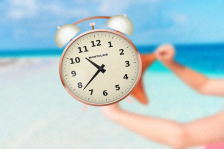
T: 10 h 38 min
